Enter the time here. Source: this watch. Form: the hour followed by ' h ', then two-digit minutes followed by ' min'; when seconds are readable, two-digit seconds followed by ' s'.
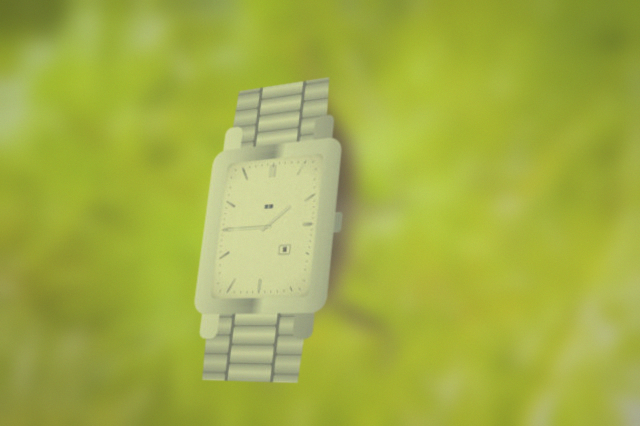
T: 1 h 45 min
